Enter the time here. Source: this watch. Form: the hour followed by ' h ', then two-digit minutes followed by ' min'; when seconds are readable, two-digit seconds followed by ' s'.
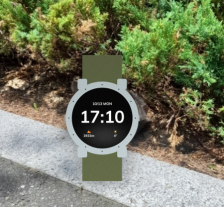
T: 17 h 10 min
